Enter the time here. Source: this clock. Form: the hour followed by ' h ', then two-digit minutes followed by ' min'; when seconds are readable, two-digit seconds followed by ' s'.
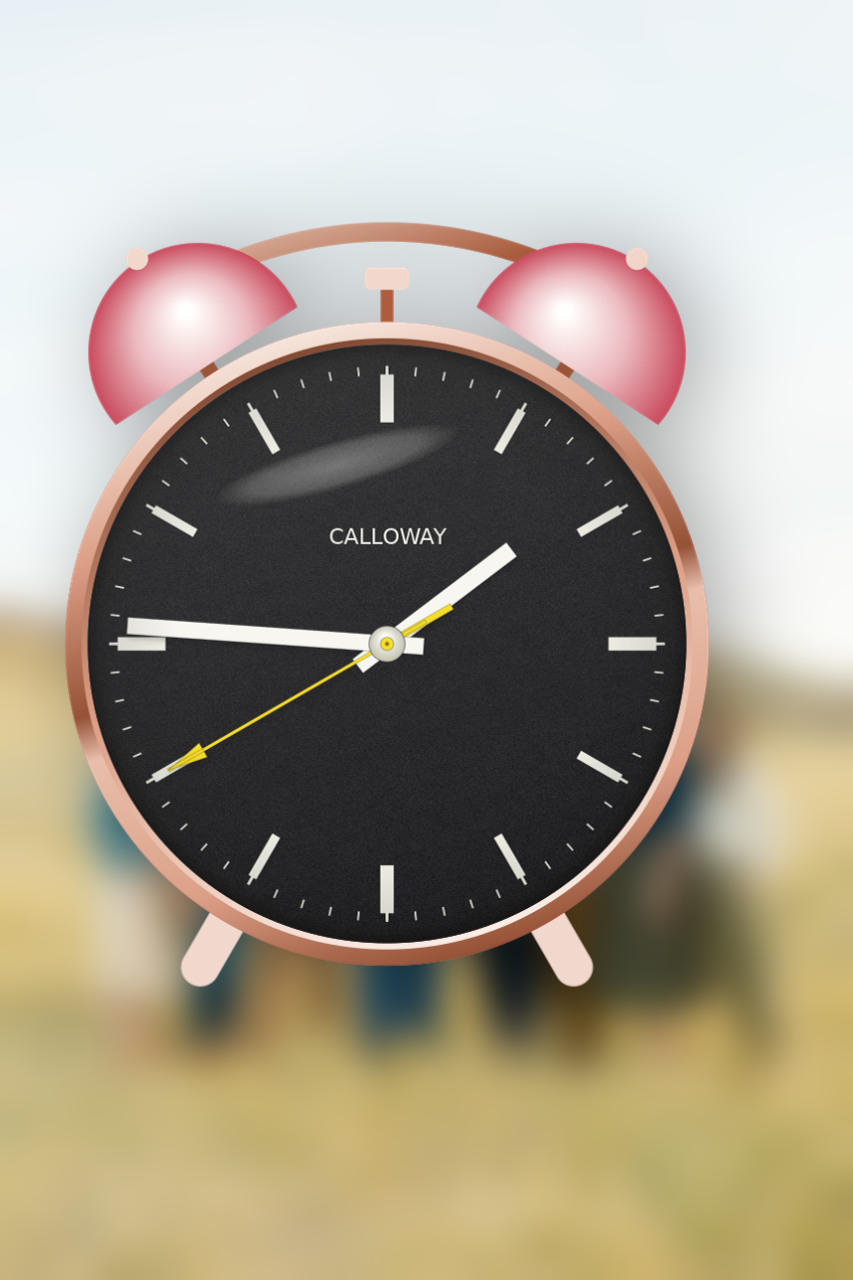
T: 1 h 45 min 40 s
